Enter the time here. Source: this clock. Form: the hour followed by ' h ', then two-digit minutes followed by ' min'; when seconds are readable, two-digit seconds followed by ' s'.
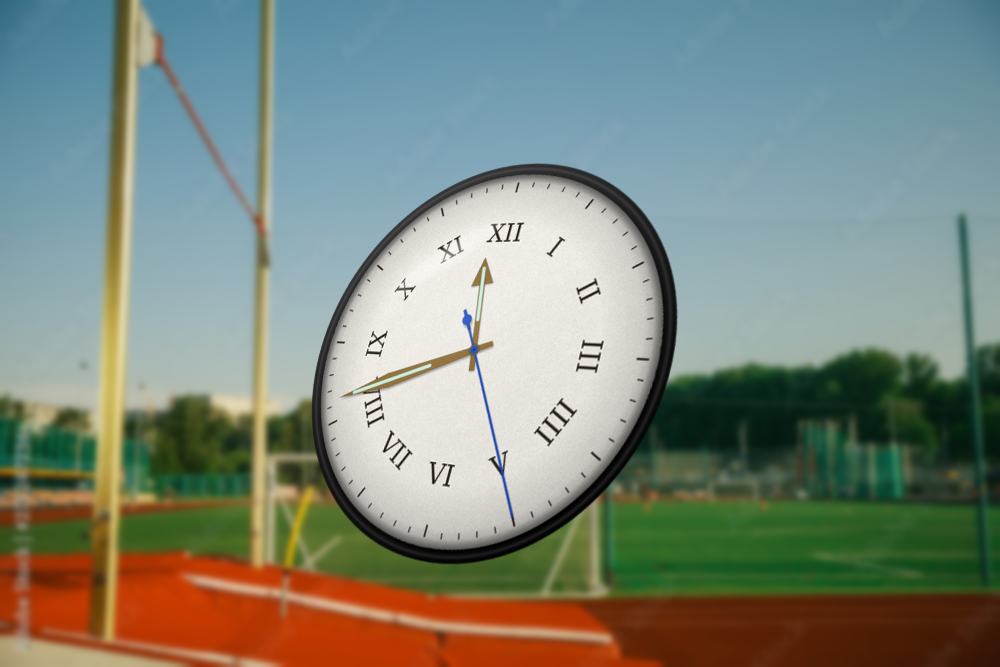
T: 11 h 41 min 25 s
